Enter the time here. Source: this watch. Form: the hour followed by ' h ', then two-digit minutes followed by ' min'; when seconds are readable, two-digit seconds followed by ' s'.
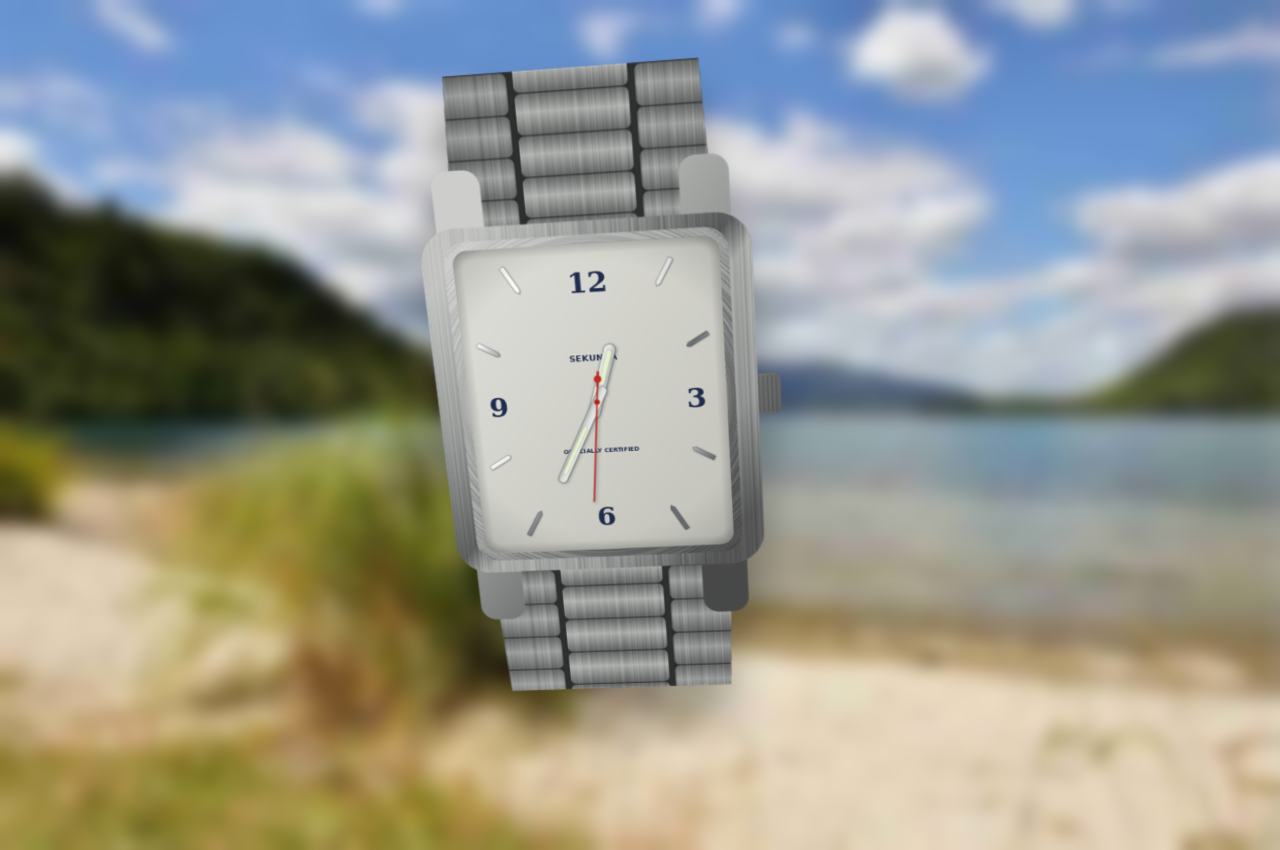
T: 12 h 34 min 31 s
